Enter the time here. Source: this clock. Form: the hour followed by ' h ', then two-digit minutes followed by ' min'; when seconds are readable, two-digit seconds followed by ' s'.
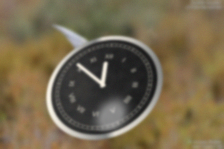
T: 11 h 51 min
